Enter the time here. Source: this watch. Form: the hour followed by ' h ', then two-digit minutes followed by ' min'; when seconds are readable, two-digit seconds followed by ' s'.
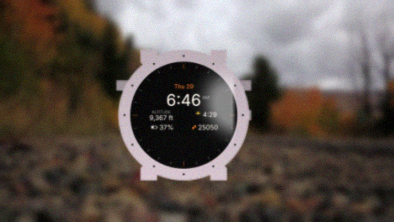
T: 6 h 46 min
